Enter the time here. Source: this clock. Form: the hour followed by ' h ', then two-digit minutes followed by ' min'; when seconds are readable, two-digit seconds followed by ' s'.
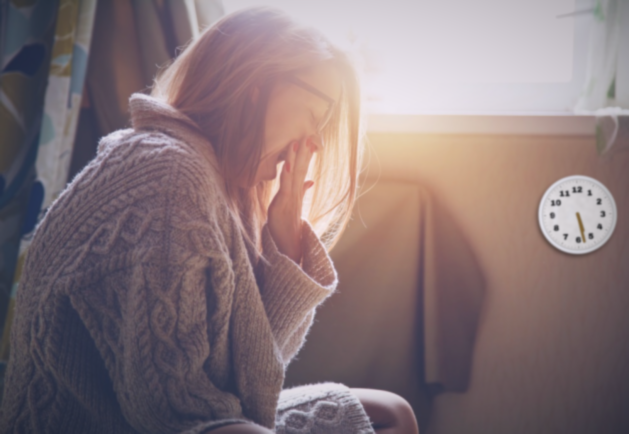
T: 5 h 28 min
